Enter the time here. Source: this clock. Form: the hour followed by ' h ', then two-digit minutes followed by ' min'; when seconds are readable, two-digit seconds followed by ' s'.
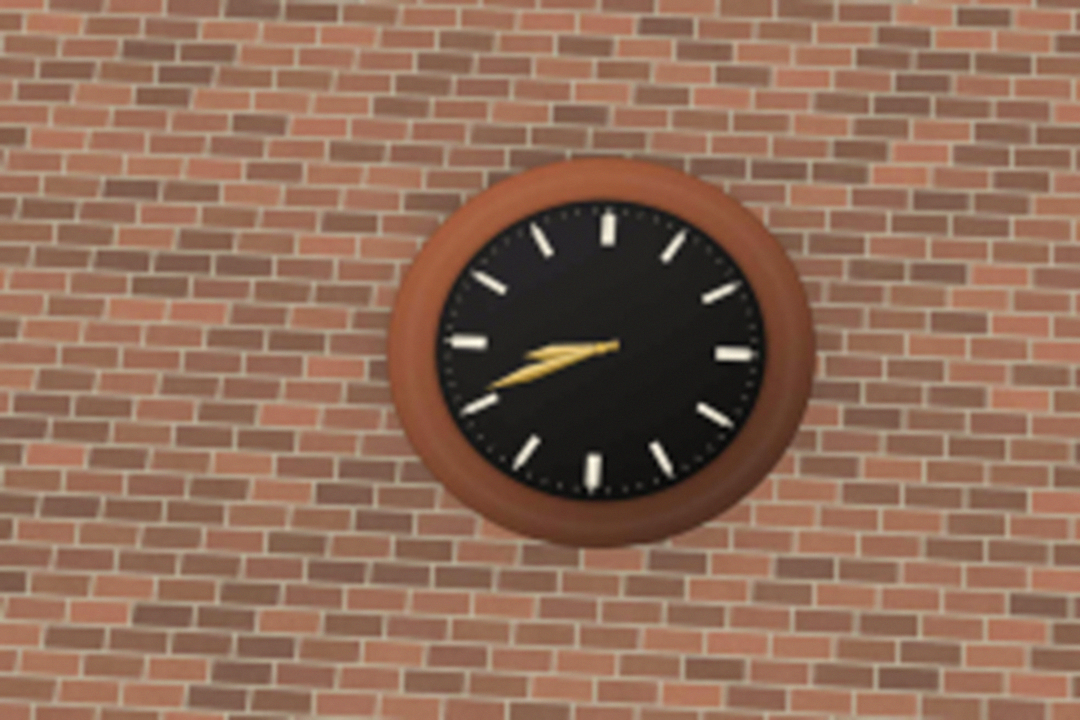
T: 8 h 41 min
